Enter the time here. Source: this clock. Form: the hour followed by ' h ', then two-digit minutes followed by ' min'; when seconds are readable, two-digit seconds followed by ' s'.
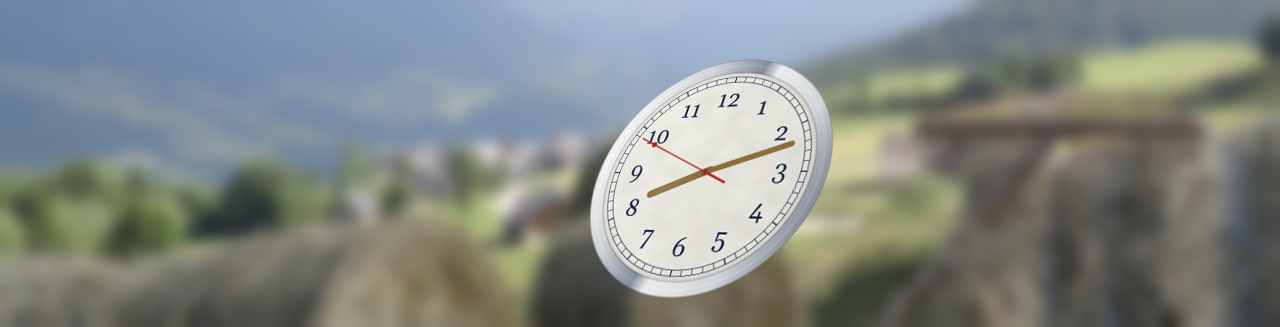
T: 8 h 11 min 49 s
